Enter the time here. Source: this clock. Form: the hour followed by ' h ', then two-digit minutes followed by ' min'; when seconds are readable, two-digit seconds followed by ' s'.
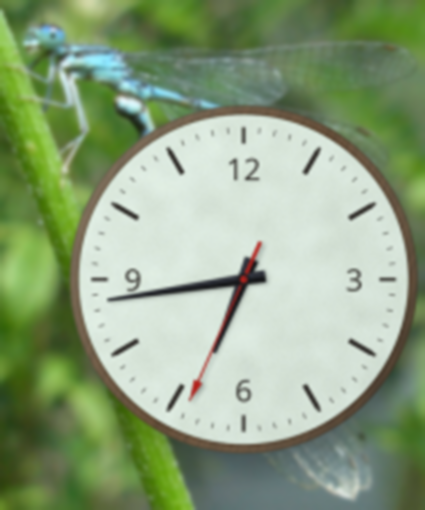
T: 6 h 43 min 34 s
